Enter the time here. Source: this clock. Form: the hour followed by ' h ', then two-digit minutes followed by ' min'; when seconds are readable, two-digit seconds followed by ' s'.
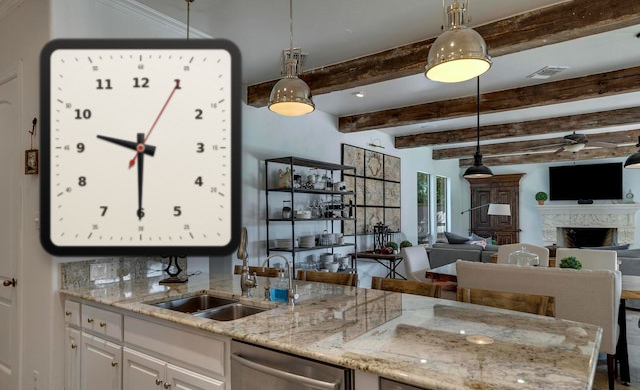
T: 9 h 30 min 05 s
